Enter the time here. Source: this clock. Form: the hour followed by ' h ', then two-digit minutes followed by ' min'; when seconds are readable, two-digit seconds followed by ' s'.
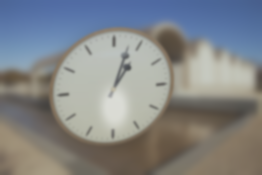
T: 1 h 03 min
